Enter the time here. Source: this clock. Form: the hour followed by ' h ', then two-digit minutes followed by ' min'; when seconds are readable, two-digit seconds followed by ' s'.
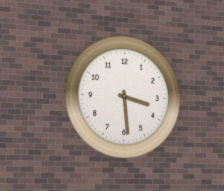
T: 3 h 29 min
